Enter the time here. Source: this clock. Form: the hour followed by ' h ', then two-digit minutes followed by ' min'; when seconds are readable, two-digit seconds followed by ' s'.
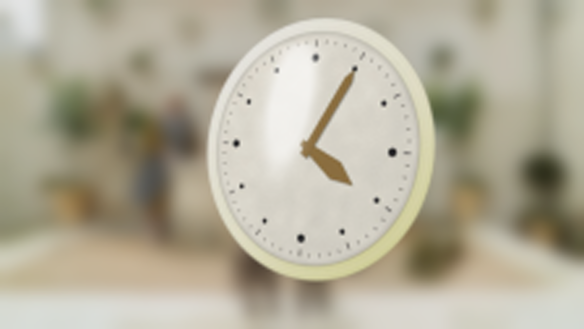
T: 4 h 05 min
